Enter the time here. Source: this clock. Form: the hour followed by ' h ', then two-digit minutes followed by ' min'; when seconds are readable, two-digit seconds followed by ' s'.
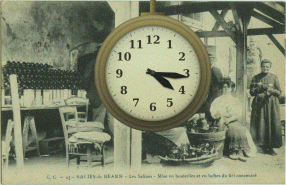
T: 4 h 16 min
